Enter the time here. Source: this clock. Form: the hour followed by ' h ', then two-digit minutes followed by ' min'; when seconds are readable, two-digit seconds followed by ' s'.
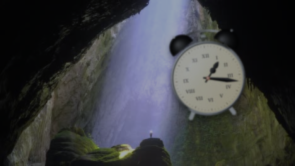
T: 1 h 17 min
